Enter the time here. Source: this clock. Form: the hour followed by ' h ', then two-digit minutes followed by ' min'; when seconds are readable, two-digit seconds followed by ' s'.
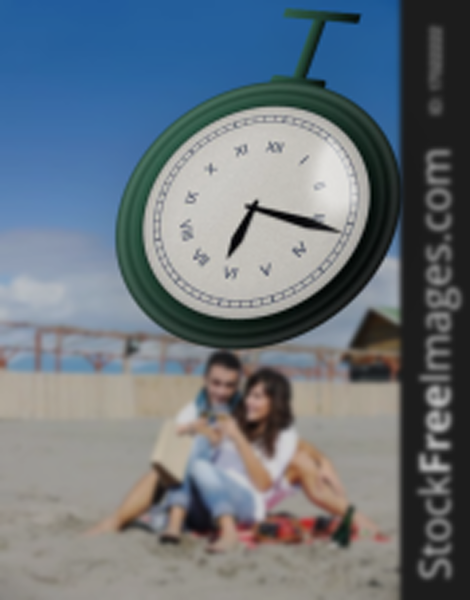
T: 6 h 16 min
